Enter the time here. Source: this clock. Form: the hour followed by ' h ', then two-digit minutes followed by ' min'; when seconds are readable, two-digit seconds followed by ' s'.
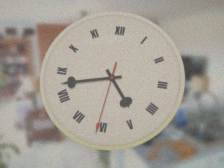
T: 4 h 42 min 31 s
